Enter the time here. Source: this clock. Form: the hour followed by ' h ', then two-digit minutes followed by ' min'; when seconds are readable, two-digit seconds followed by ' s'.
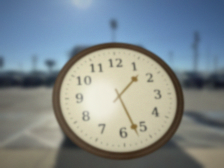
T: 1 h 27 min
